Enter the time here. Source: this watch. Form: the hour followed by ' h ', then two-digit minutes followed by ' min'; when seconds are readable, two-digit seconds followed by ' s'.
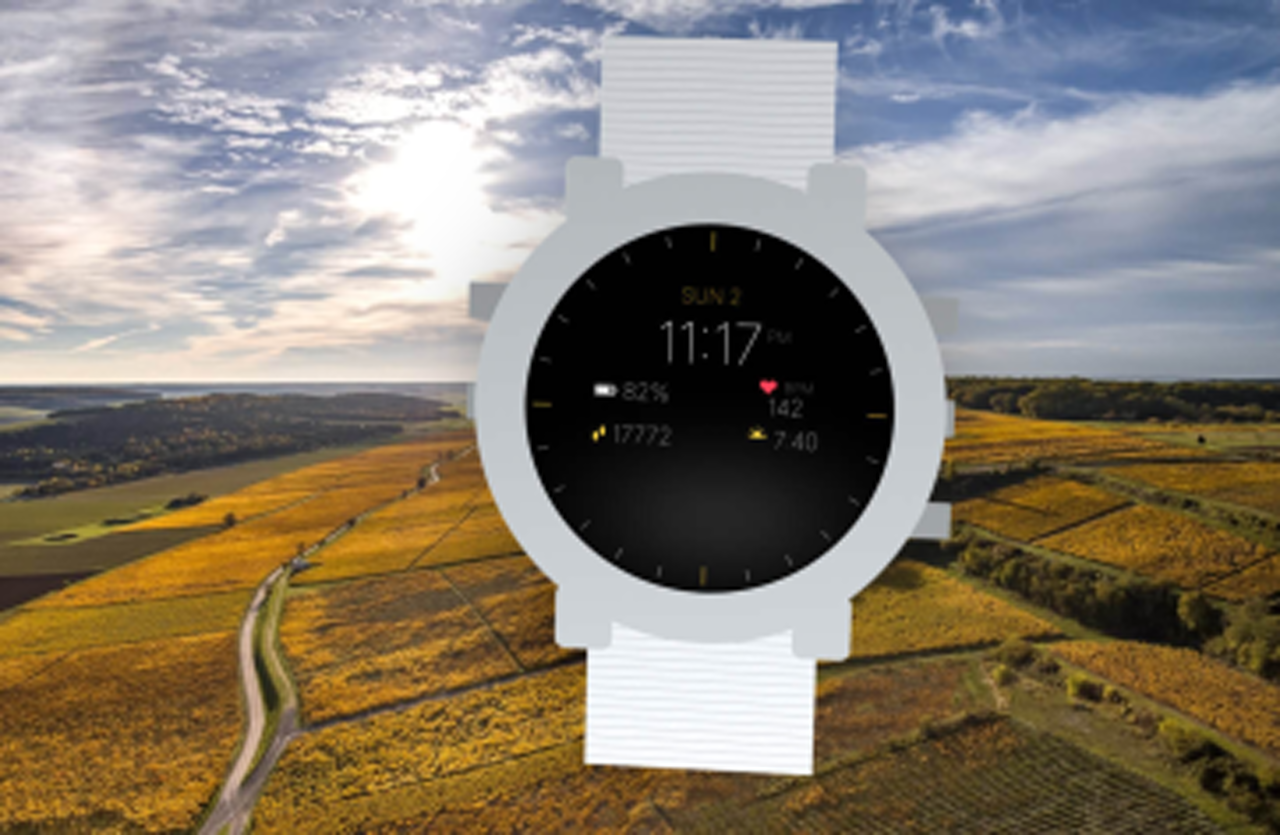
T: 11 h 17 min
